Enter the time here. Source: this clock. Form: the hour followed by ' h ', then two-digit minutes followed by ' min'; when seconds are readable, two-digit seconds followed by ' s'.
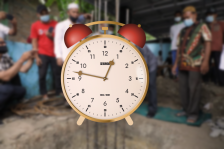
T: 12 h 47 min
